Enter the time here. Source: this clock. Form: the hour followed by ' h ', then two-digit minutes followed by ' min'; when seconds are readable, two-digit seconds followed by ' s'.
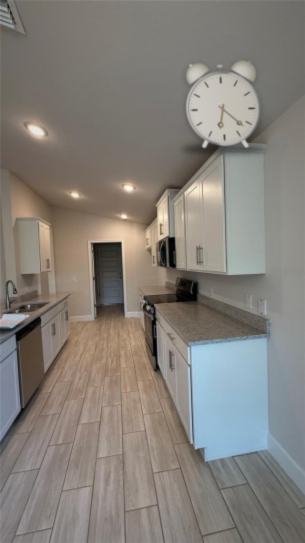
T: 6 h 22 min
